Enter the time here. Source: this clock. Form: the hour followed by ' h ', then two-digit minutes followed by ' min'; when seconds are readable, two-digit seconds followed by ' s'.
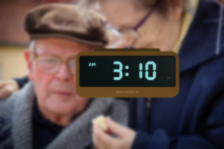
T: 3 h 10 min
